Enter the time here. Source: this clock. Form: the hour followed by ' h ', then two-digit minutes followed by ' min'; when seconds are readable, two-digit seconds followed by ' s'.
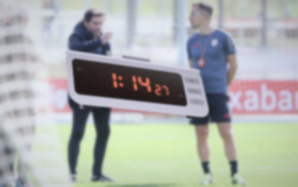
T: 1 h 14 min
